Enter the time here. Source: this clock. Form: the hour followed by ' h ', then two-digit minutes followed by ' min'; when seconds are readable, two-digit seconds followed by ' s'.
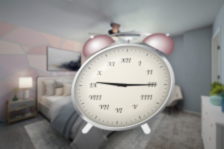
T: 9 h 15 min
